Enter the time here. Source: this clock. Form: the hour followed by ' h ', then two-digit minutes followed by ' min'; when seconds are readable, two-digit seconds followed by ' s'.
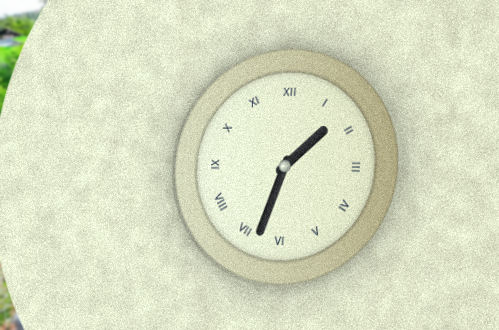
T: 1 h 33 min
